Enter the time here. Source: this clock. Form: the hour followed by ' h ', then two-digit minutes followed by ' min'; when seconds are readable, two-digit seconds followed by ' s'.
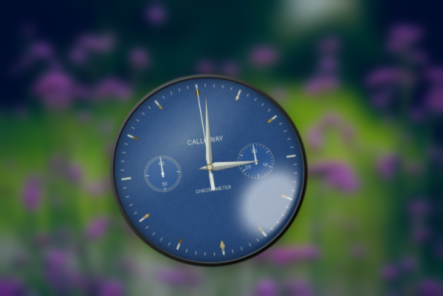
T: 3 h 01 min
